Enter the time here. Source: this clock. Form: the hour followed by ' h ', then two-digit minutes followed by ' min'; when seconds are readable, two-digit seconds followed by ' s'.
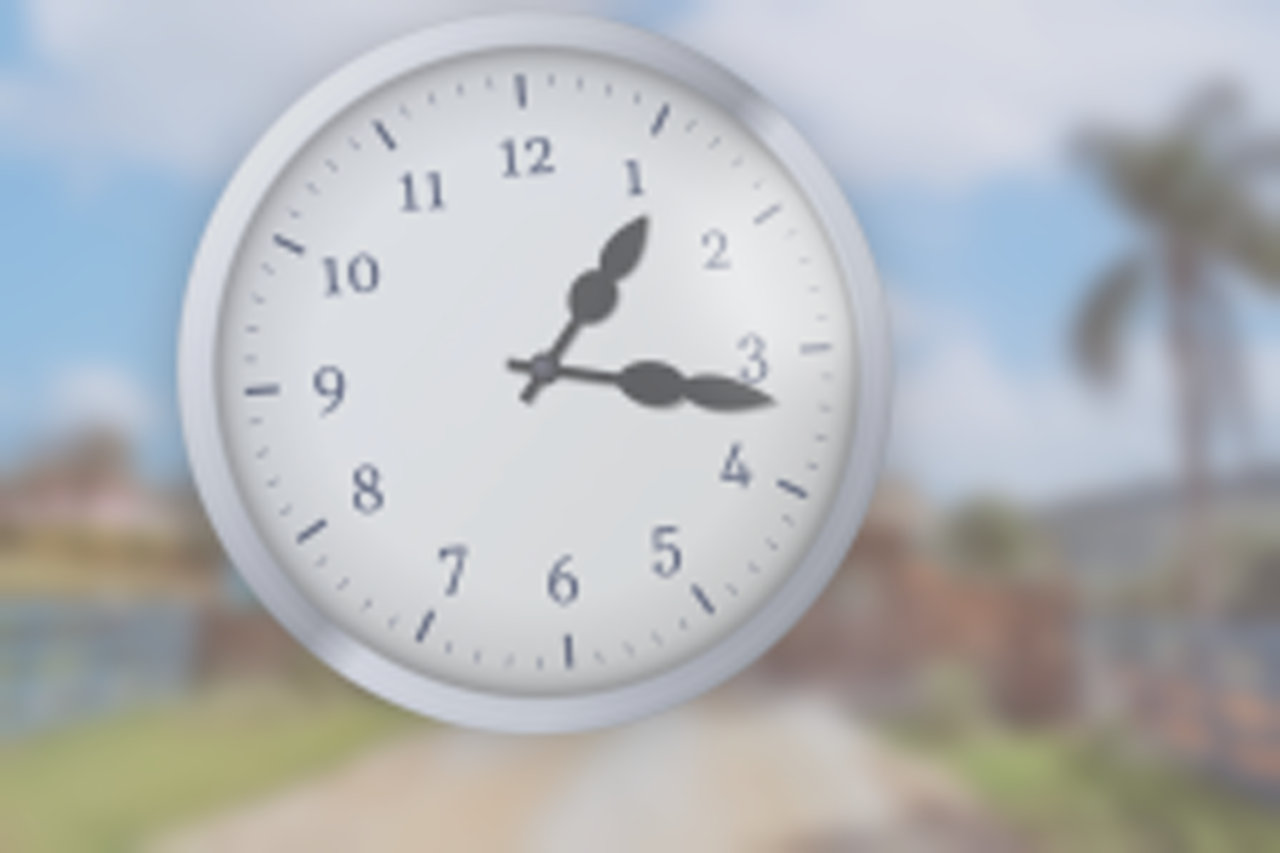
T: 1 h 17 min
